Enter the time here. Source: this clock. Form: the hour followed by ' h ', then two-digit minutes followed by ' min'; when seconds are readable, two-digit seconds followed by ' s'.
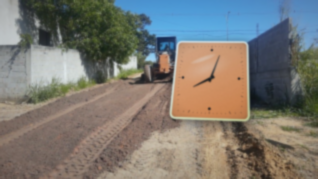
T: 8 h 03 min
